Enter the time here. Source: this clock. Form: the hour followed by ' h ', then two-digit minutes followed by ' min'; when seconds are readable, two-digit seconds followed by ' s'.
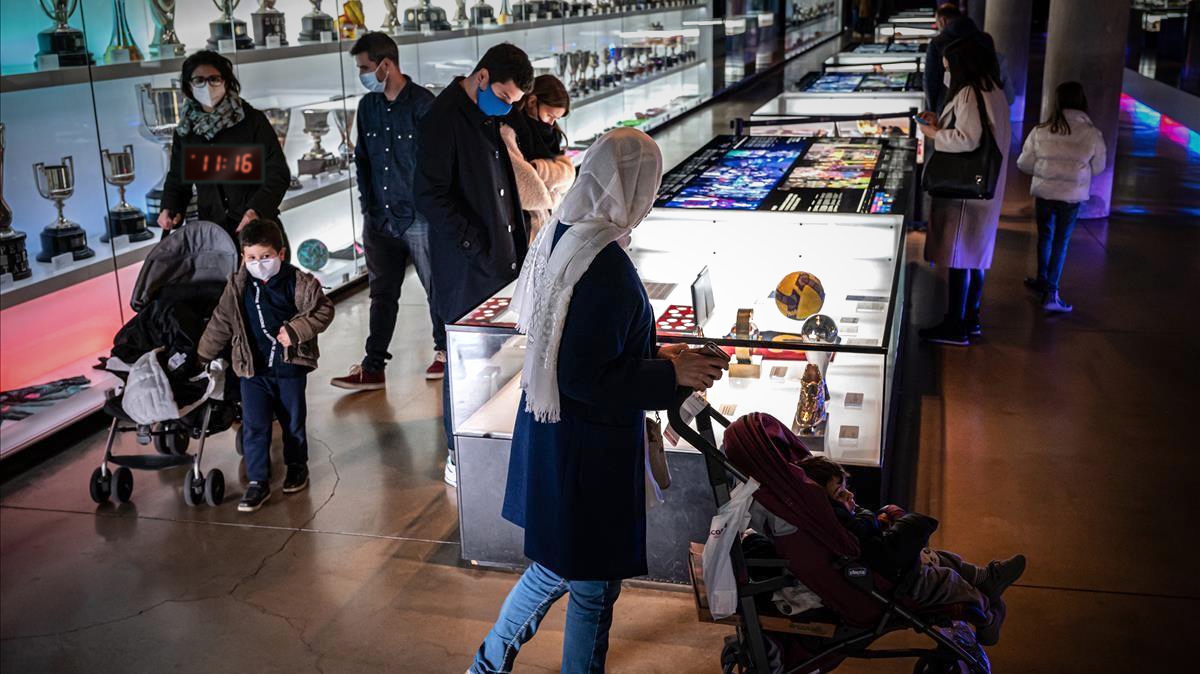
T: 11 h 16 min
